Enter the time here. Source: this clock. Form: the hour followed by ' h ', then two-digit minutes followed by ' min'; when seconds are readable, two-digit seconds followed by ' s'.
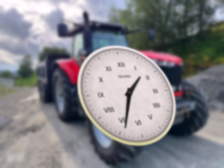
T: 1 h 34 min
